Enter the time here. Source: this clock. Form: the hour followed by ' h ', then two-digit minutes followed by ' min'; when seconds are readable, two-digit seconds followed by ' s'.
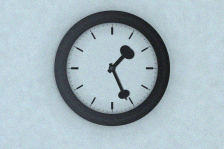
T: 1 h 26 min
